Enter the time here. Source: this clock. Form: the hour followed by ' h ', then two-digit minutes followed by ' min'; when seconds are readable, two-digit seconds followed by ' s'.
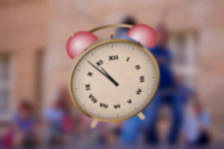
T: 10 h 53 min
